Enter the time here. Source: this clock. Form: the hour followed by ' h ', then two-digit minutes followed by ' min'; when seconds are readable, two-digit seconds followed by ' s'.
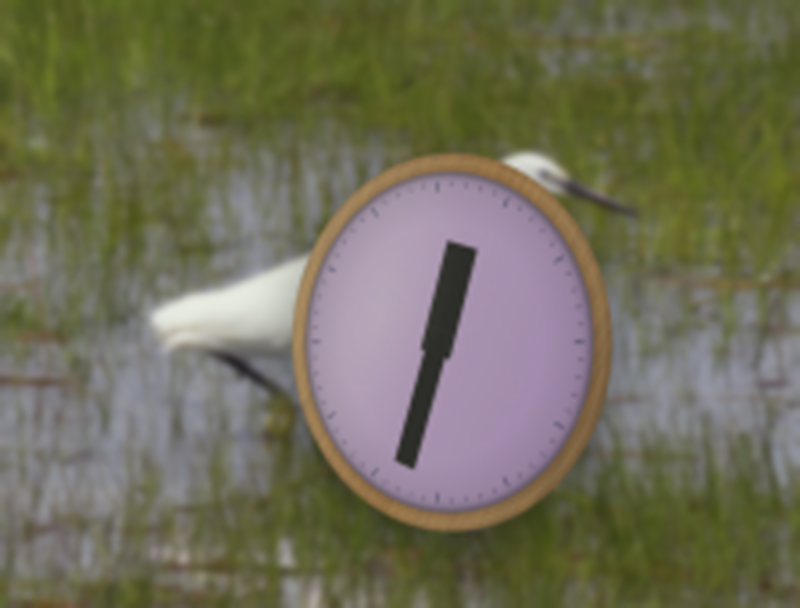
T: 12 h 33 min
